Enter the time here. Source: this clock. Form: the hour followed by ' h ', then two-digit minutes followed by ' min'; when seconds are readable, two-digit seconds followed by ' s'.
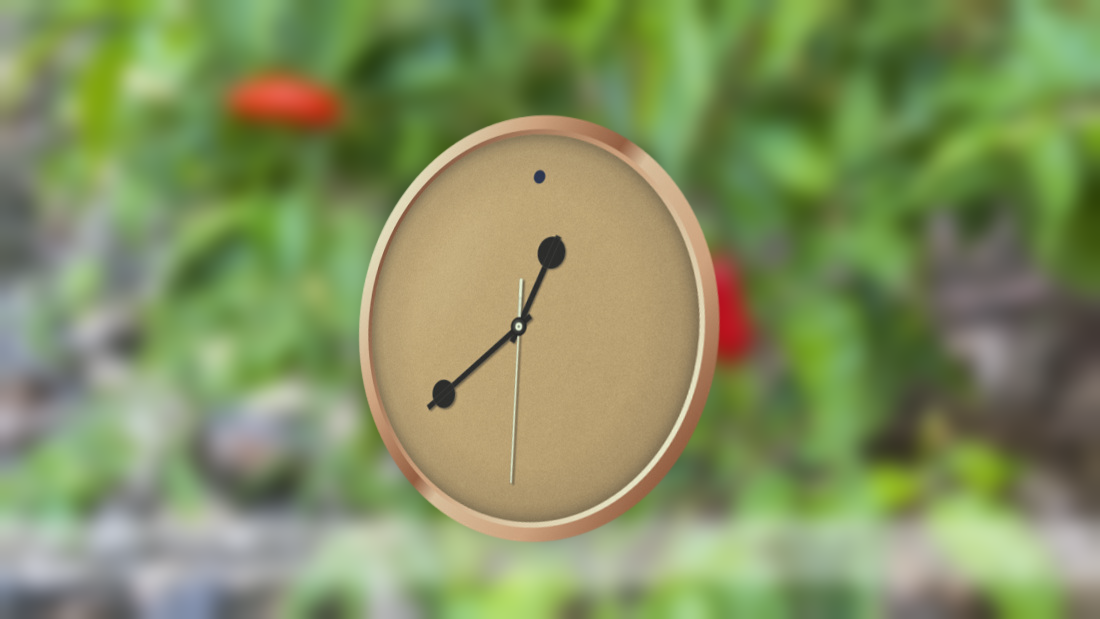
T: 12 h 37 min 29 s
